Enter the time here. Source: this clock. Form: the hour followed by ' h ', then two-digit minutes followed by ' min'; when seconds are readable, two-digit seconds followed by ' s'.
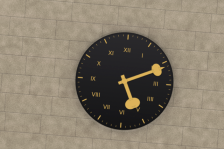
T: 5 h 11 min
